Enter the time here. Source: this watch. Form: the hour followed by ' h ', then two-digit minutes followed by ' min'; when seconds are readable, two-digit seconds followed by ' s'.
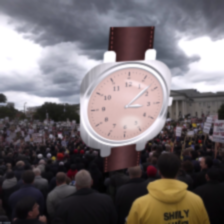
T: 3 h 08 min
